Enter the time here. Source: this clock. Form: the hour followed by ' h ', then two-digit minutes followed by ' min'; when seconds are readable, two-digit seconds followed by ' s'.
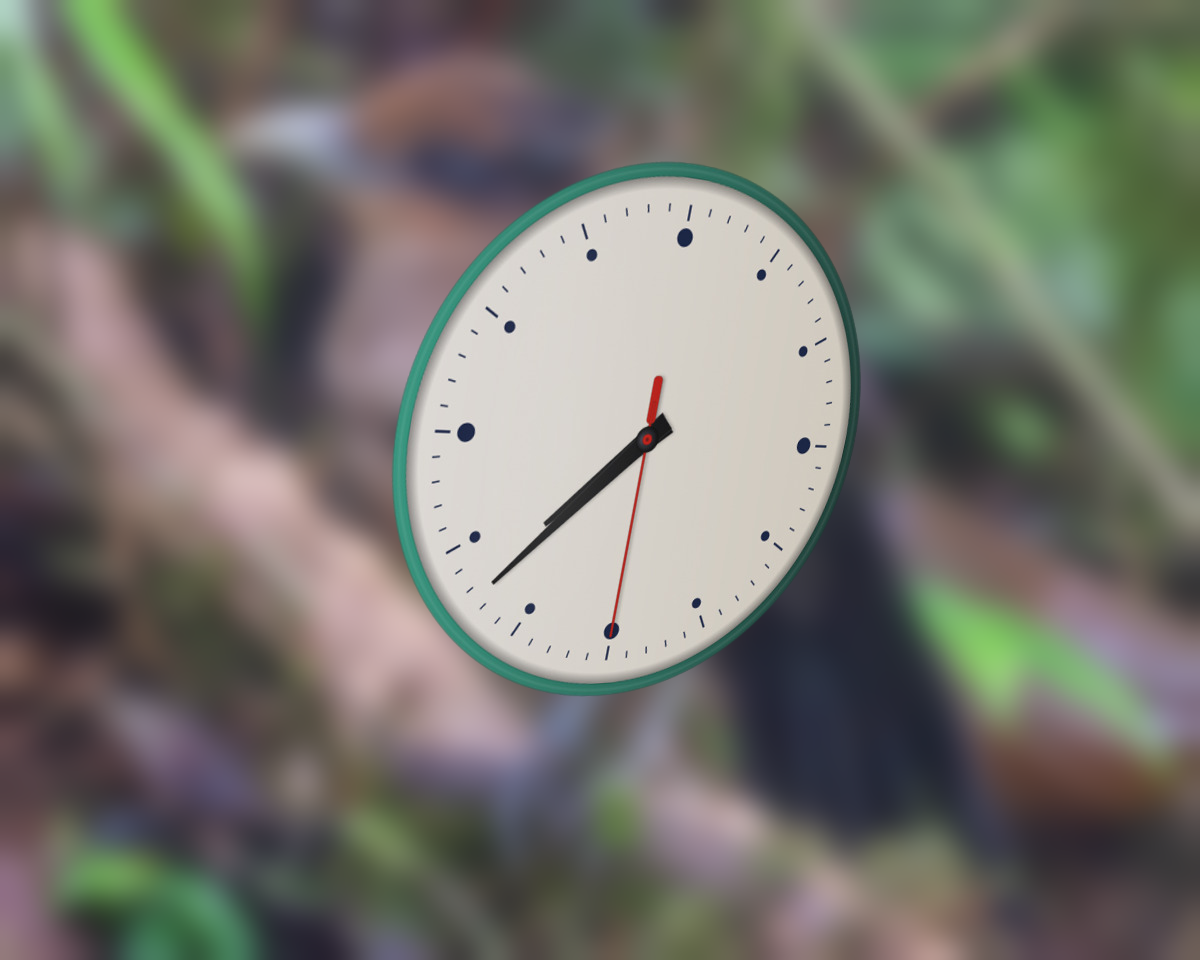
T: 7 h 37 min 30 s
